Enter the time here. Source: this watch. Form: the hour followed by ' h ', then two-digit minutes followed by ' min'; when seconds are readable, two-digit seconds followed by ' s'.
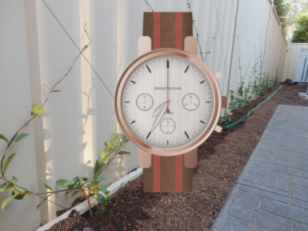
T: 7 h 35 min
